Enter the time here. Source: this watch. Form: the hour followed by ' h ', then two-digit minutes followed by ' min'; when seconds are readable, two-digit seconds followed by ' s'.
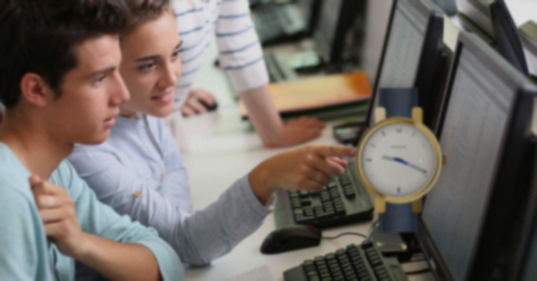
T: 9 h 19 min
